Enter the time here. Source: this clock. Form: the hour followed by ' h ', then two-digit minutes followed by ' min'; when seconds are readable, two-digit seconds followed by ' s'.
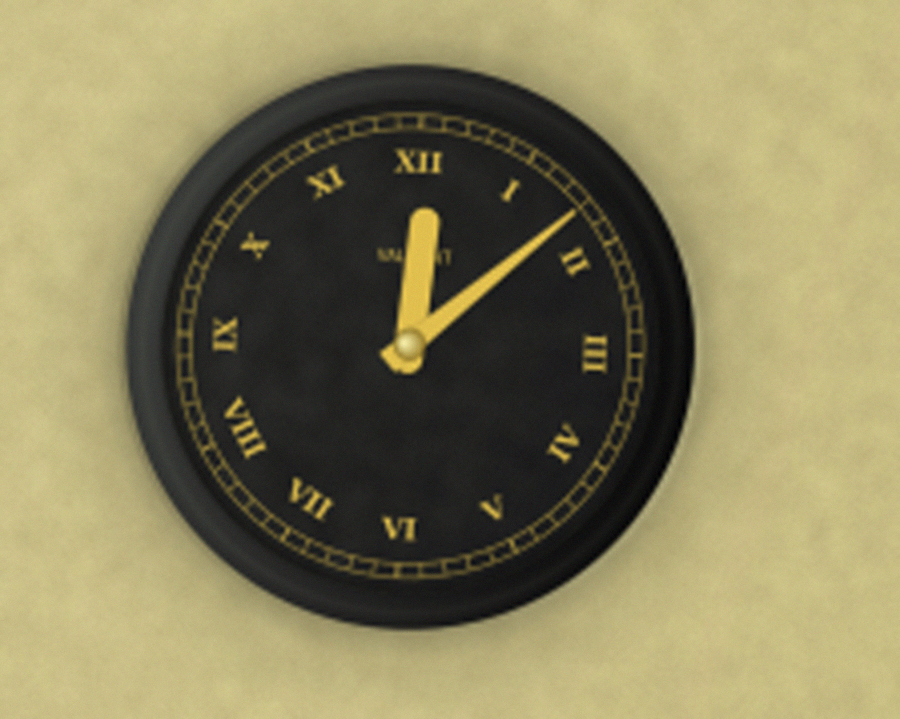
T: 12 h 08 min
